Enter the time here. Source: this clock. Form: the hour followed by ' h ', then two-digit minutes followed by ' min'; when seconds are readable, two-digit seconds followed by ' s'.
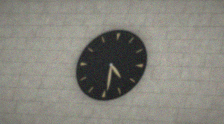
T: 4 h 29 min
